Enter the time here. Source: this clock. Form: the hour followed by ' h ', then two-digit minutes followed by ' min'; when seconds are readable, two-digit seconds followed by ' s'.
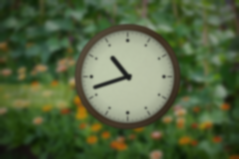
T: 10 h 42 min
